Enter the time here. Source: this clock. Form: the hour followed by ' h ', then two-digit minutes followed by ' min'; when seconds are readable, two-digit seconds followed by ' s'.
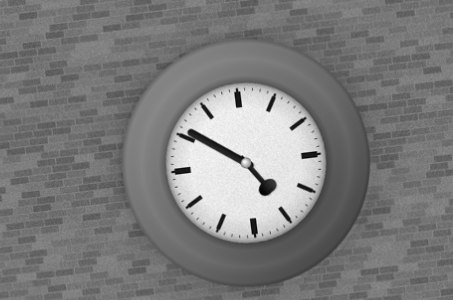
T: 4 h 51 min
